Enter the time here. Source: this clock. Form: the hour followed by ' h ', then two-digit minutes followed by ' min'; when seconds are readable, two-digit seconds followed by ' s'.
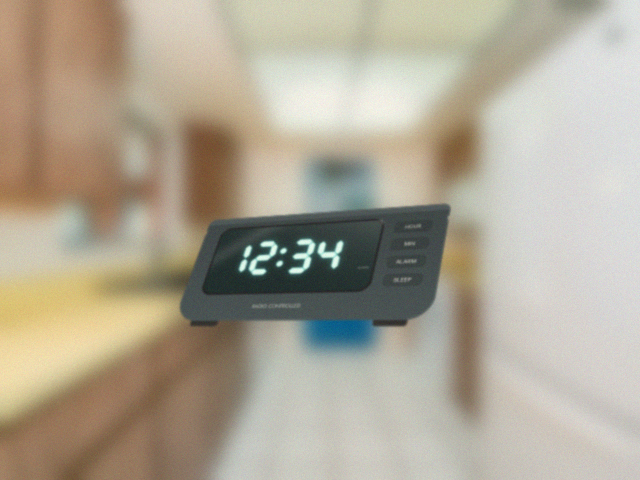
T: 12 h 34 min
